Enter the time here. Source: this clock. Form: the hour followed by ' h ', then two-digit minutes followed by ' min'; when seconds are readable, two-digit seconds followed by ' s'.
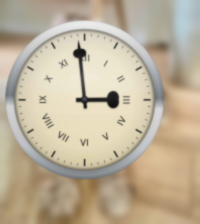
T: 2 h 59 min
